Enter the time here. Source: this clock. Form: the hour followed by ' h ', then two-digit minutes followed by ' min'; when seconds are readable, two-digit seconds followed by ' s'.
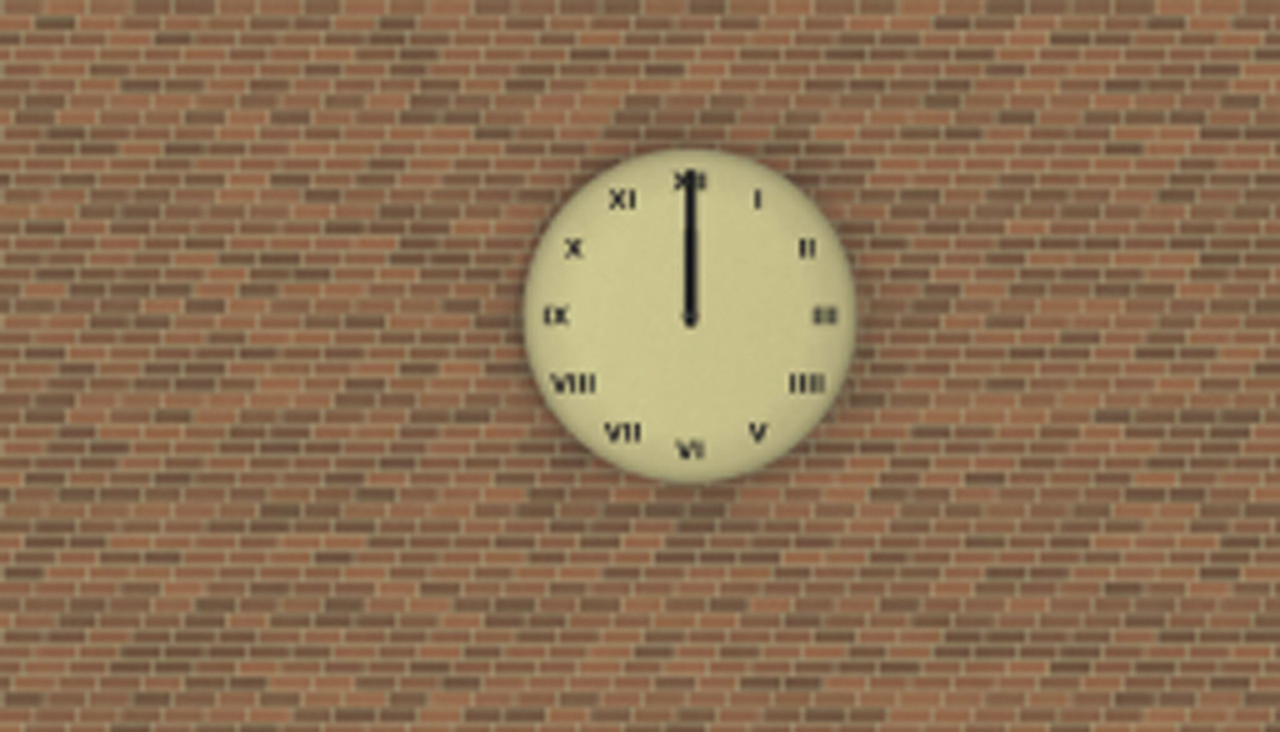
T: 12 h 00 min
